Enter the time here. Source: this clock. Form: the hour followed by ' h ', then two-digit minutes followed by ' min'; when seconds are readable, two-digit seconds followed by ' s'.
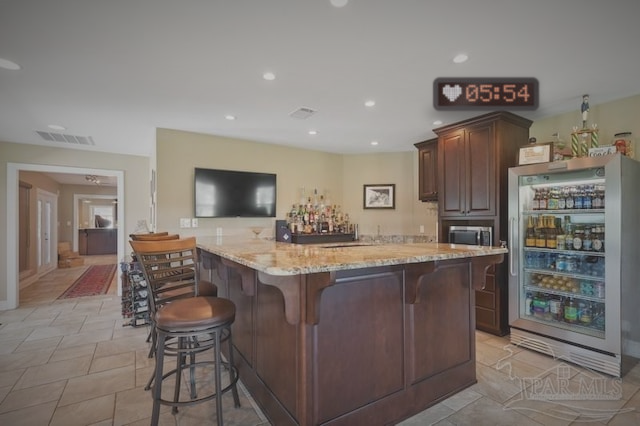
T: 5 h 54 min
